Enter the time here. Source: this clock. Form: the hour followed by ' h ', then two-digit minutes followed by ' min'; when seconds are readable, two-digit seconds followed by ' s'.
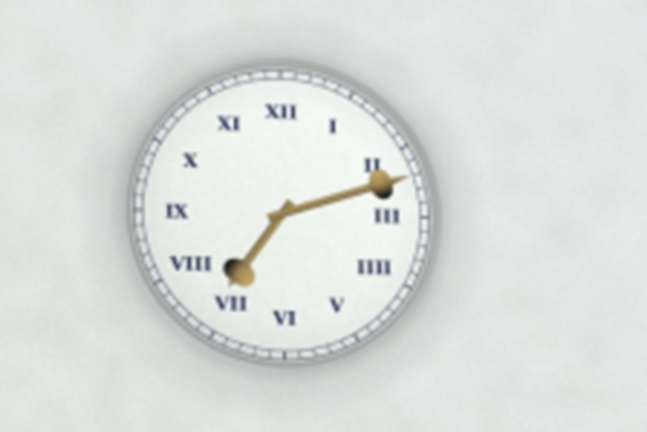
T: 7 h 12 min
